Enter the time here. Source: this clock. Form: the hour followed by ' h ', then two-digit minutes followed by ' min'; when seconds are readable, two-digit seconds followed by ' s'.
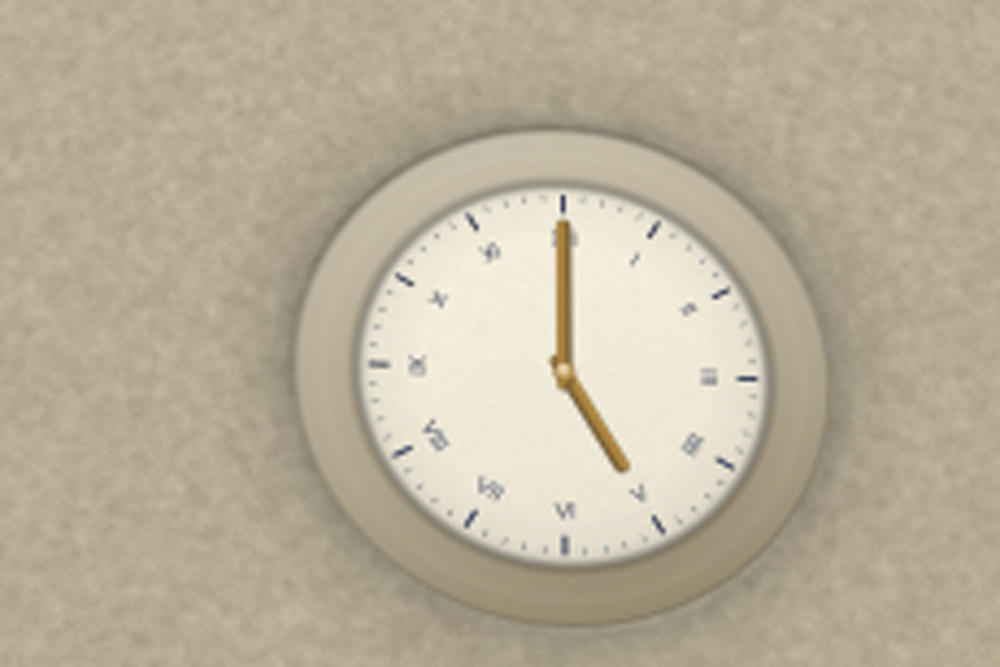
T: 5 h 00 min
